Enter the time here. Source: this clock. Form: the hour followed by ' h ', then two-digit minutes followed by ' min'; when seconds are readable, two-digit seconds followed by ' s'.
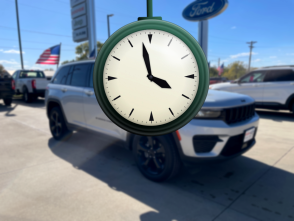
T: 3 h 58 min
